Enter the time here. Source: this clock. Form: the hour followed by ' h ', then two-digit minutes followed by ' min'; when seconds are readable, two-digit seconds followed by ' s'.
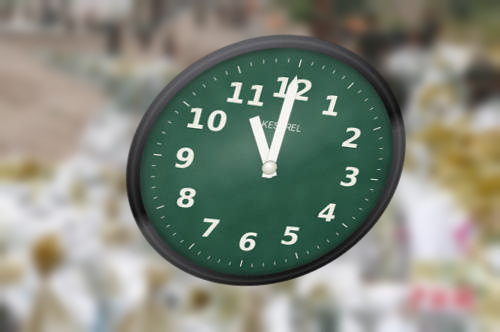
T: 11 h 00 min
